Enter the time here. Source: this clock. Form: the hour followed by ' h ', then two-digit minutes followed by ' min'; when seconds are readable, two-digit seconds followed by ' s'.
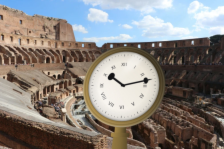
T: 10 h 13 min
